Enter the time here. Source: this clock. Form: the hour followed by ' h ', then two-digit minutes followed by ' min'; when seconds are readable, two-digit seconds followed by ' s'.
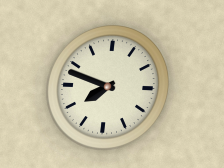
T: 7 h 48 min
